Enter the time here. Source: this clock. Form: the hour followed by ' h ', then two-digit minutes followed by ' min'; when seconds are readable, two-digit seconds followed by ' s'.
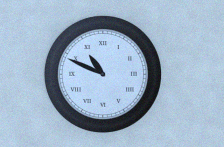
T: 10 h 49 min
